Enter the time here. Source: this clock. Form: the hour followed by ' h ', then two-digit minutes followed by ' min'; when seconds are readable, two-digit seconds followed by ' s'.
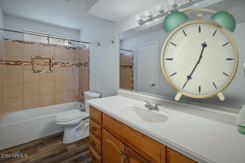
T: 12 h 35 min
